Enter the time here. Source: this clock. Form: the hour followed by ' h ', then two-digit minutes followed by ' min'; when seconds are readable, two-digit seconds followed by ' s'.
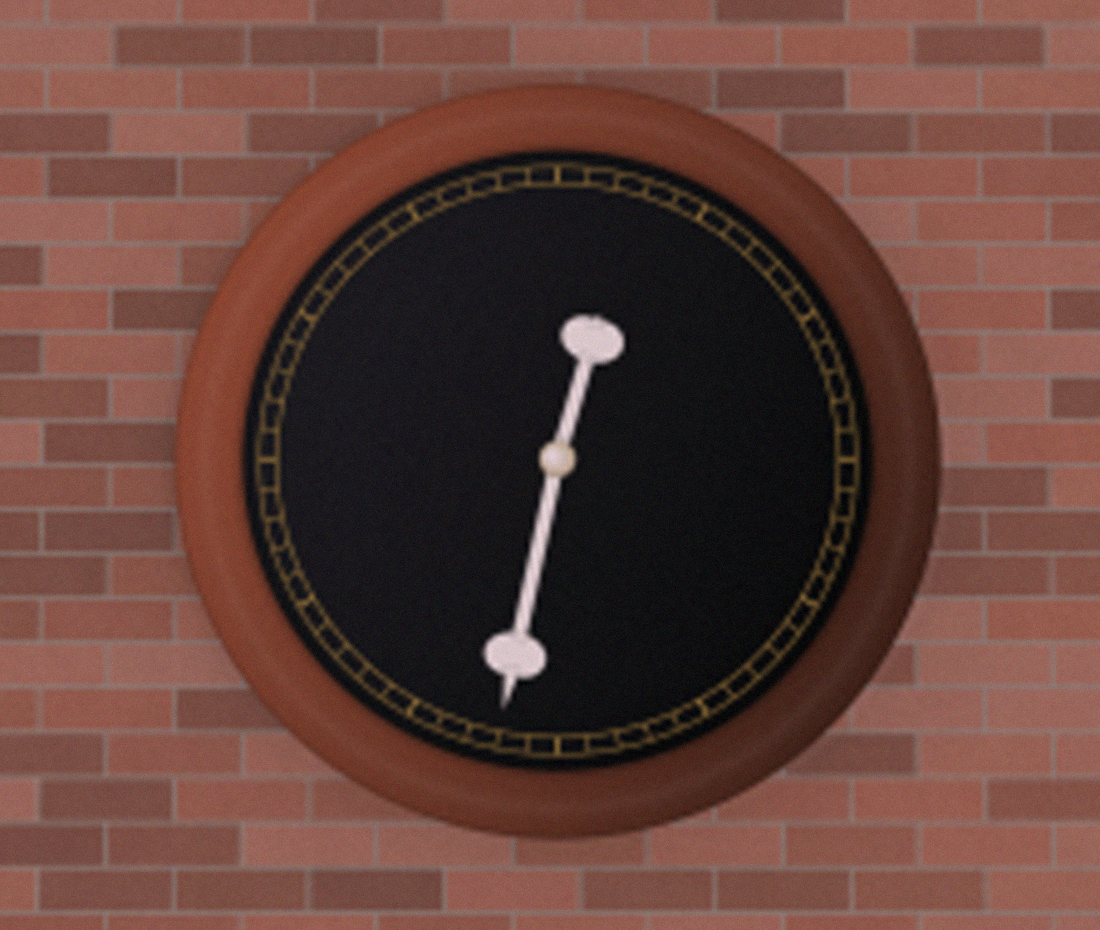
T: 12 h 32 min
